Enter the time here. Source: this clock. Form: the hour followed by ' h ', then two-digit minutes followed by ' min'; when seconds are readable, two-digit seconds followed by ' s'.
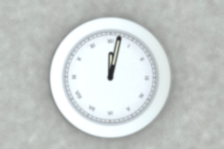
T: 12 h 02 min
